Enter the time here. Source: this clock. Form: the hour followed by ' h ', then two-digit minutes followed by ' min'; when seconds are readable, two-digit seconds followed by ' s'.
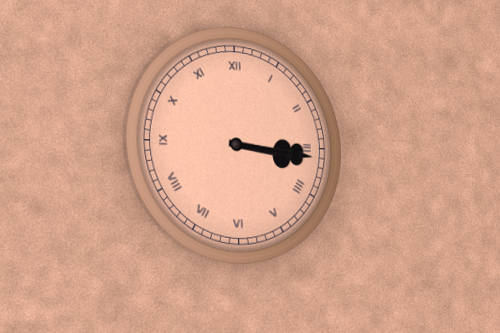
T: 3 h 16 min
